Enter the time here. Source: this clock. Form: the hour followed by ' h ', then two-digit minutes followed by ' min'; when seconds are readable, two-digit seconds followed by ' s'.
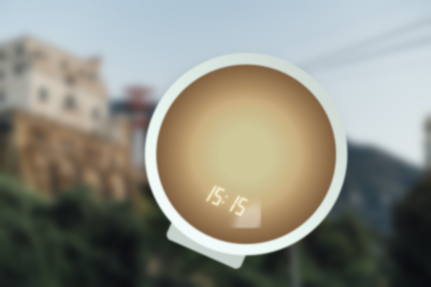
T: 15 h 15 min
